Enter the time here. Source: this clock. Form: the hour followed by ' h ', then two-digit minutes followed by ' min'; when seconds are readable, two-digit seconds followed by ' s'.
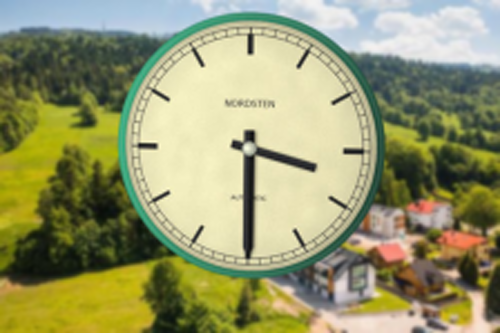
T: 3 h 30 min
